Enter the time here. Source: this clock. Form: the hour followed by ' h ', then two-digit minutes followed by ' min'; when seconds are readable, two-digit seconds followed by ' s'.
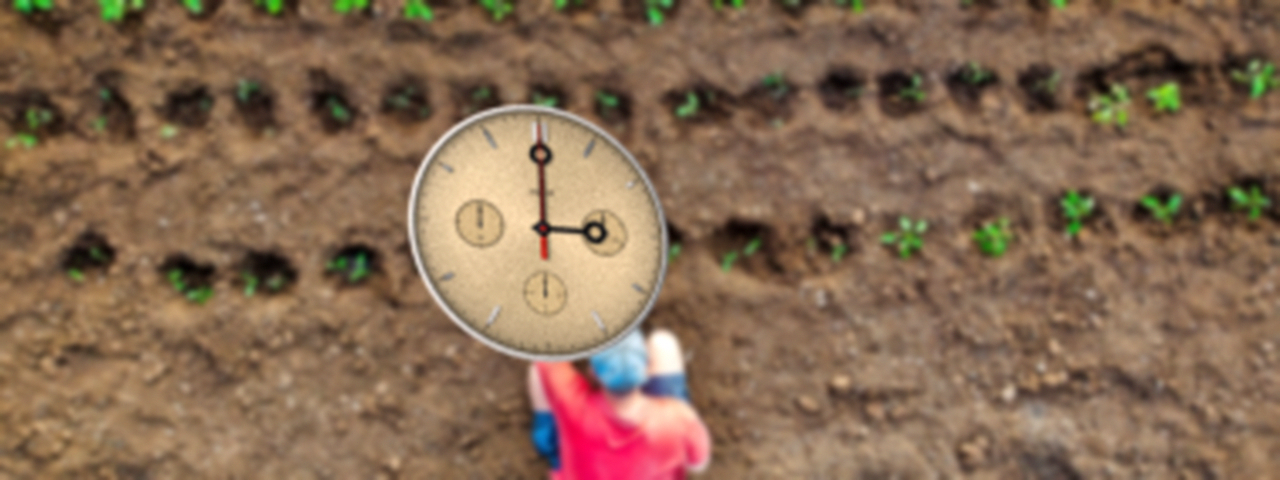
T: 3 h 00 min
